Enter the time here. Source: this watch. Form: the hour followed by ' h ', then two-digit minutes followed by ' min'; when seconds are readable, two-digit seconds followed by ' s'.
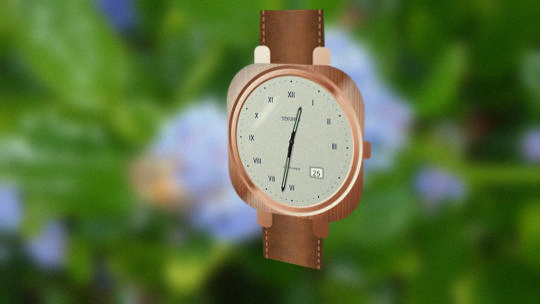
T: 12 h 32 min
